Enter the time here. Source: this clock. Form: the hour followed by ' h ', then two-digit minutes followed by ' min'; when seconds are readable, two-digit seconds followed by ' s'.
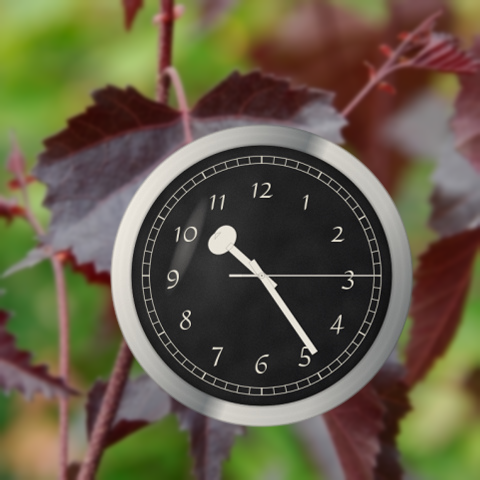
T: 10 h 24 min 15 s
